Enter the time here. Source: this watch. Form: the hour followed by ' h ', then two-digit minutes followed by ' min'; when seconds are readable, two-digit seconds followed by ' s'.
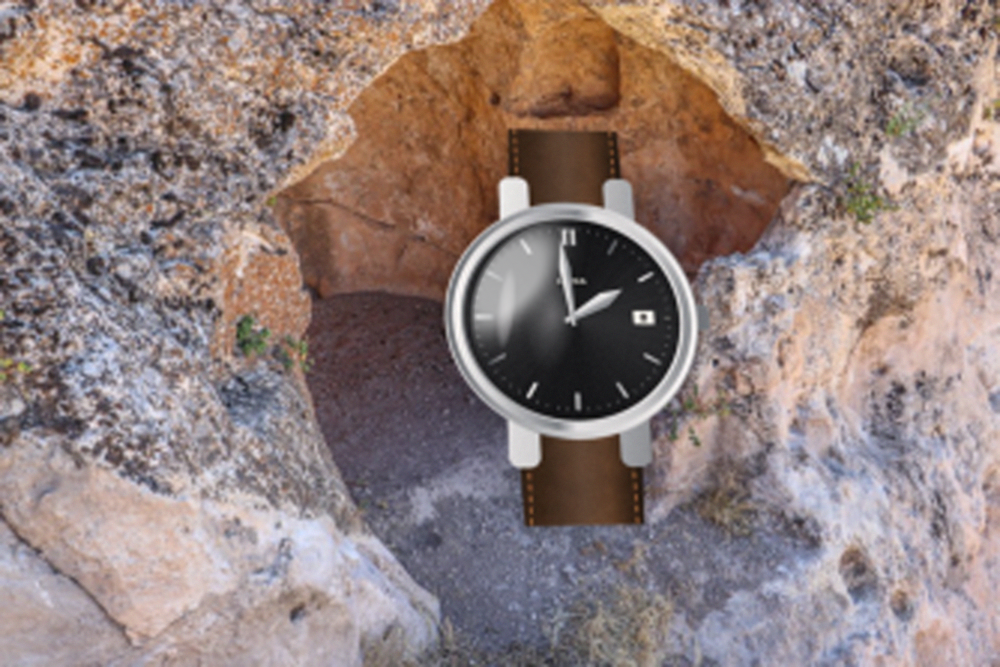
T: 1 h 59 min
